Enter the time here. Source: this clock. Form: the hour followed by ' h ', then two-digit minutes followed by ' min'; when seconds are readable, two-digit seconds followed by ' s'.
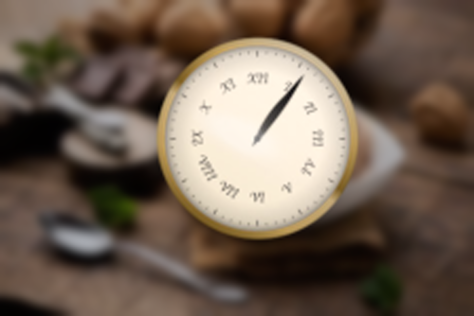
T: 1 h 06 min
